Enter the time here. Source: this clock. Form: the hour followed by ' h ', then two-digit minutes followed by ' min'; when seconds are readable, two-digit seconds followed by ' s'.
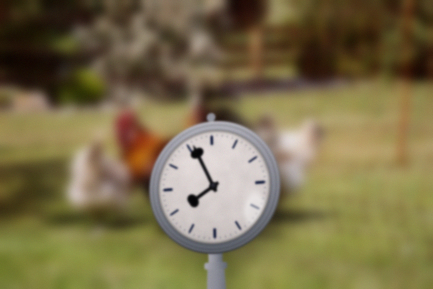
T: 7 h 56 min
